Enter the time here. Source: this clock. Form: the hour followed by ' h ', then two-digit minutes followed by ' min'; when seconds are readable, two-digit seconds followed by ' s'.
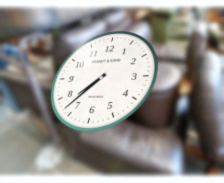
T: 7 h 37 min
